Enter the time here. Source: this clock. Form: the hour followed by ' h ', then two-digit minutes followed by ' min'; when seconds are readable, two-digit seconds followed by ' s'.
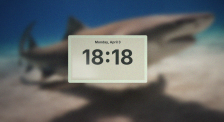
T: 18 h 18 min
